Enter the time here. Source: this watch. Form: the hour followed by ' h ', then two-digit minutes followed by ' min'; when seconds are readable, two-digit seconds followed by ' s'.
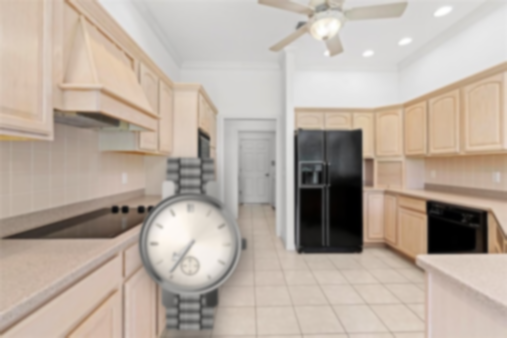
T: 7 h 36 min
